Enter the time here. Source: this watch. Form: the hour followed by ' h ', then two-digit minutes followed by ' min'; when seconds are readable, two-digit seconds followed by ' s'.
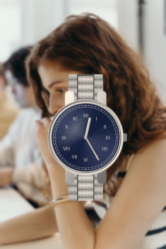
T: 12 h 25 min
